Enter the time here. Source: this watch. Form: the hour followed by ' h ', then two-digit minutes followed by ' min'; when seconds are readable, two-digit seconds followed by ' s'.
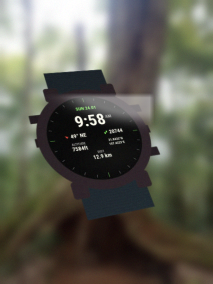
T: 9 h 58 min
